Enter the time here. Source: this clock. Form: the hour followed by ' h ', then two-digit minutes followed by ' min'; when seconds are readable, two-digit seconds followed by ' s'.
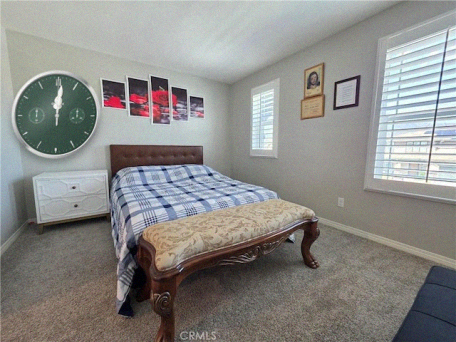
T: 12 h 01 min
